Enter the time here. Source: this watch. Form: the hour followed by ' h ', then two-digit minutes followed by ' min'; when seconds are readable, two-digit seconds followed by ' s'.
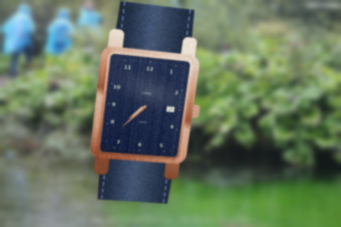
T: 7 h 37 min
